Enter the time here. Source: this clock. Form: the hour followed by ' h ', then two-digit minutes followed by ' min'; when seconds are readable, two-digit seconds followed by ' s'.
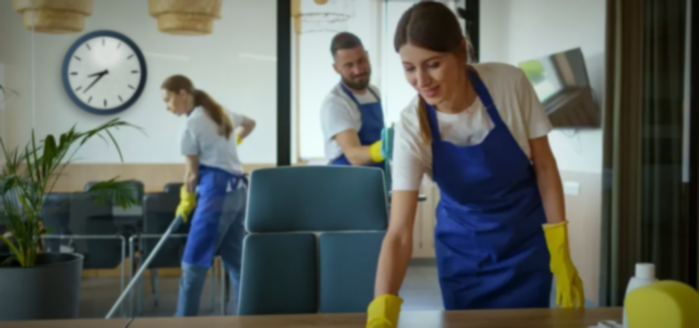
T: 8 h 38 min
